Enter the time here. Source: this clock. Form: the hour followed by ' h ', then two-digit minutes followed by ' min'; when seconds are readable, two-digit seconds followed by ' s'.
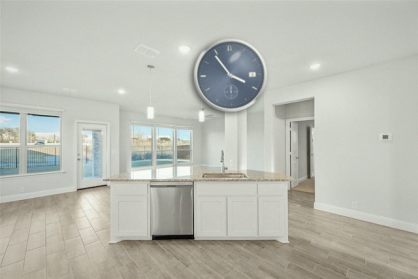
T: 3 h 54 min
